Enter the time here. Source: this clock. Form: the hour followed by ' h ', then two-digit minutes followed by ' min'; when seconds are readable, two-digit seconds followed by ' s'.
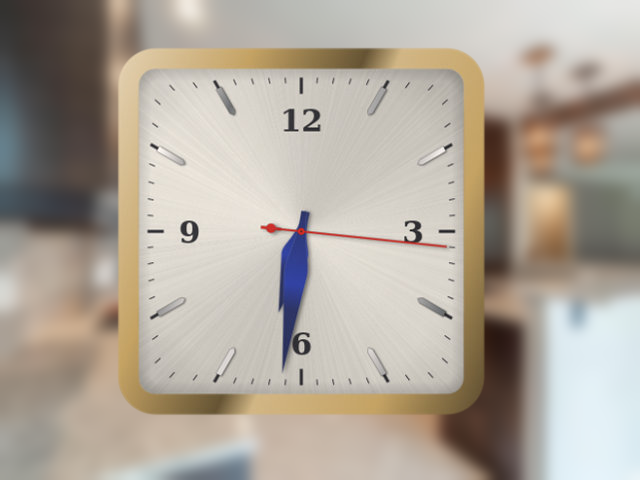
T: 6 h 31 min 16 s
